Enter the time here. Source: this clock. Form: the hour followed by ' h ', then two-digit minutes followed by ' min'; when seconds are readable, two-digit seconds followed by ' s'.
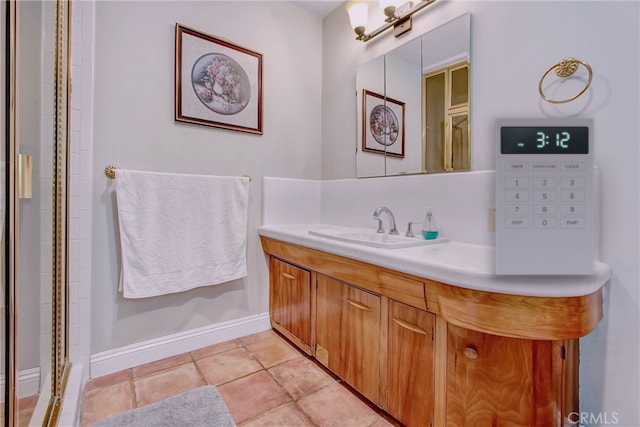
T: 3 h 12 min
